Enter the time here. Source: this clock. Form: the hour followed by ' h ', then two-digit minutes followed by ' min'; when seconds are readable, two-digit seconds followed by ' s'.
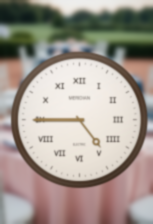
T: 4 h 45 min
